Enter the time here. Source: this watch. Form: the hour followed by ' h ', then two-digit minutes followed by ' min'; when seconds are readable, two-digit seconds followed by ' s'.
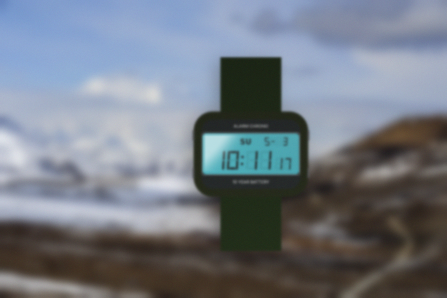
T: 10 h 11 min 17 s
